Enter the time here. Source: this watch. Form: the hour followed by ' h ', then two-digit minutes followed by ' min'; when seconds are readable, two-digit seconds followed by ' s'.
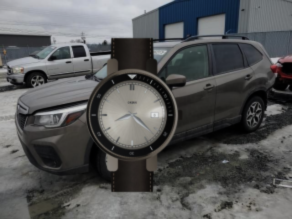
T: 8 h 22 min
